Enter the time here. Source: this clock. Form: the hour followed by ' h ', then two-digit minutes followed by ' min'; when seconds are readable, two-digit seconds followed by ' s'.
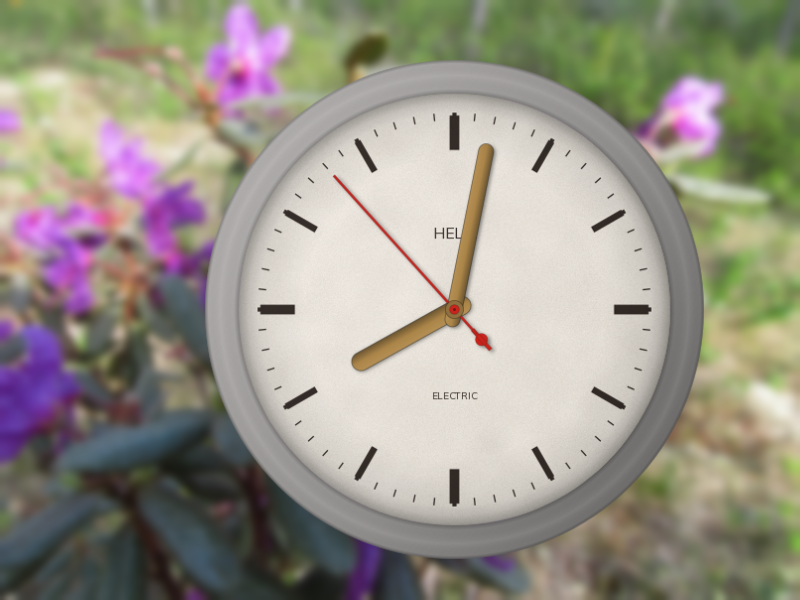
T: 8 h 01 min 53 s
